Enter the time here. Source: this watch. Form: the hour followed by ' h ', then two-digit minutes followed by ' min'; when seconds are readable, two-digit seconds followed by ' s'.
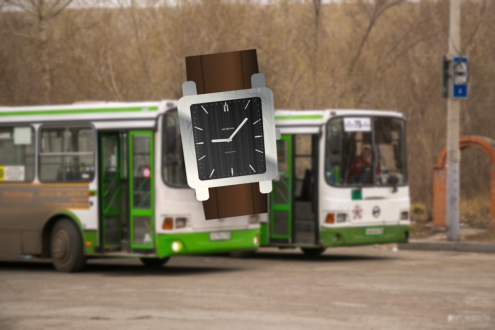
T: 9 h 07 min
